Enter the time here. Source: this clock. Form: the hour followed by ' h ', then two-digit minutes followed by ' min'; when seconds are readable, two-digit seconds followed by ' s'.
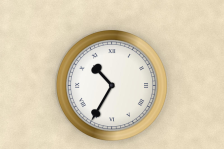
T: 10 h 35 min
